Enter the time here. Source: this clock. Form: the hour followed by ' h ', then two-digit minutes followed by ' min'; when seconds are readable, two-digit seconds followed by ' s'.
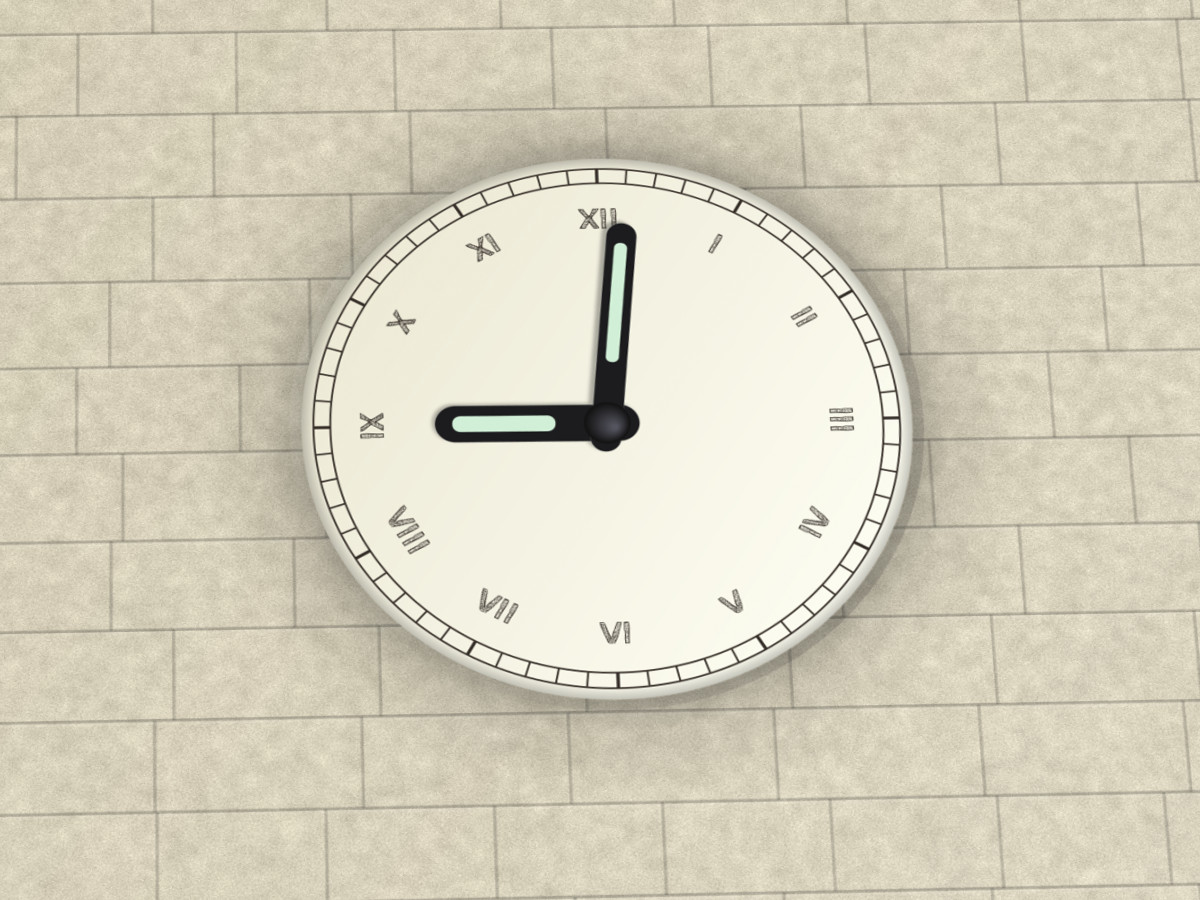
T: 9 h 01 min
